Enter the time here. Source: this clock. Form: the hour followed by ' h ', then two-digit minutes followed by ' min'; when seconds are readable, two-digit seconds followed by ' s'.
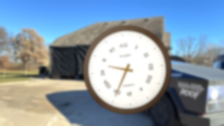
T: 9 h 35 min
